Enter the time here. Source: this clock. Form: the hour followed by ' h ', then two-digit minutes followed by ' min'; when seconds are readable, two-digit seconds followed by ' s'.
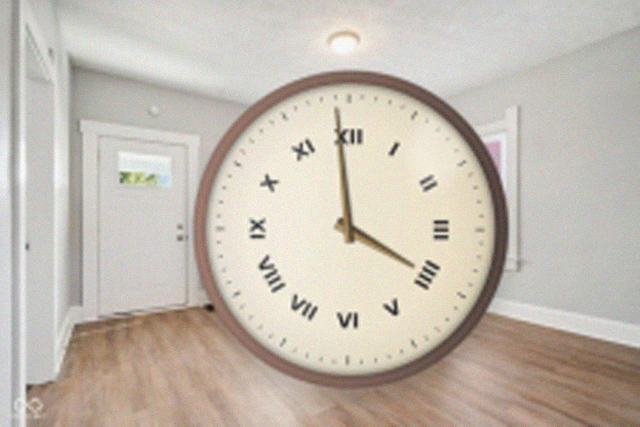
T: 3 h 59 min
